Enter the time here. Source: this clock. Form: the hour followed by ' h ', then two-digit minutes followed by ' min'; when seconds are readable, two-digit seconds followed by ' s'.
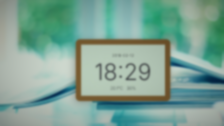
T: 18 h 29 min
